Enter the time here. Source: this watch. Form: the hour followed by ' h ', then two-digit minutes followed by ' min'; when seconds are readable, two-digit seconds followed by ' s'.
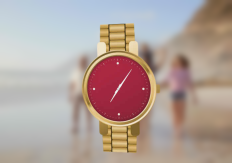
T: 7 h 06 min
